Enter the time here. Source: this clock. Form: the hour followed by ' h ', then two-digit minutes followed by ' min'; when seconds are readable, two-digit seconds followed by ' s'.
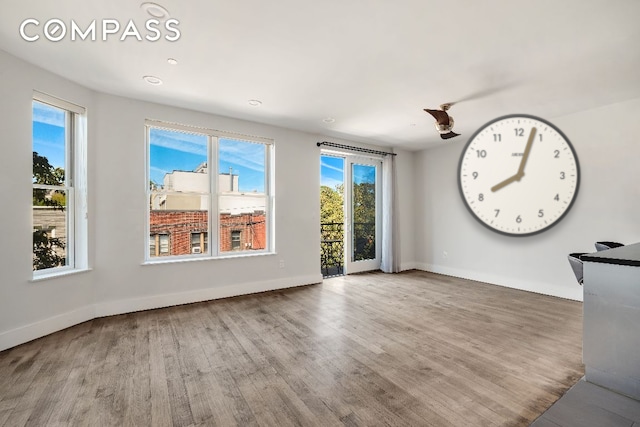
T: 8 h 03 min
